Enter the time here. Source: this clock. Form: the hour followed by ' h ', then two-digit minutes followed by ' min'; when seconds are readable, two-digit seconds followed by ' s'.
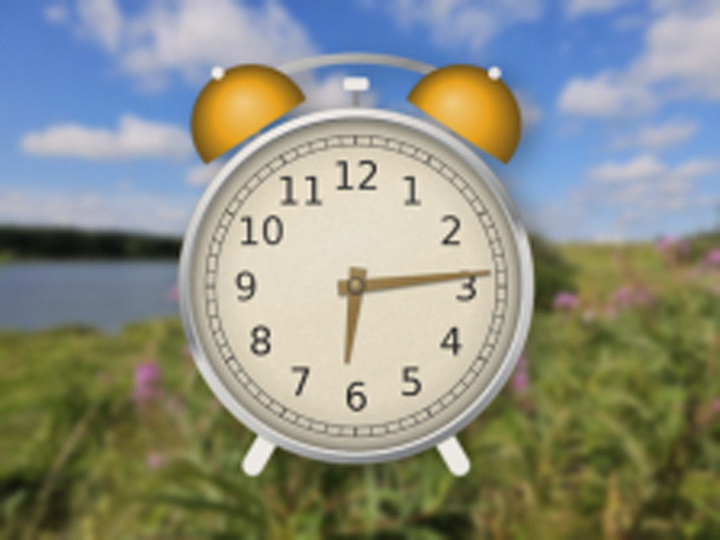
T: 6 h 14 min
